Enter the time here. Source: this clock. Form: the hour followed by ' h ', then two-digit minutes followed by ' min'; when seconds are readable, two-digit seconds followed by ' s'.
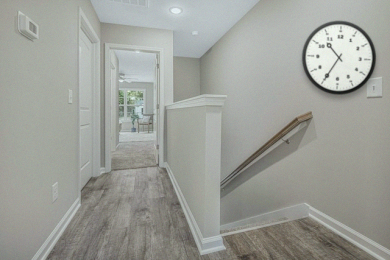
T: 10 h 35 min
